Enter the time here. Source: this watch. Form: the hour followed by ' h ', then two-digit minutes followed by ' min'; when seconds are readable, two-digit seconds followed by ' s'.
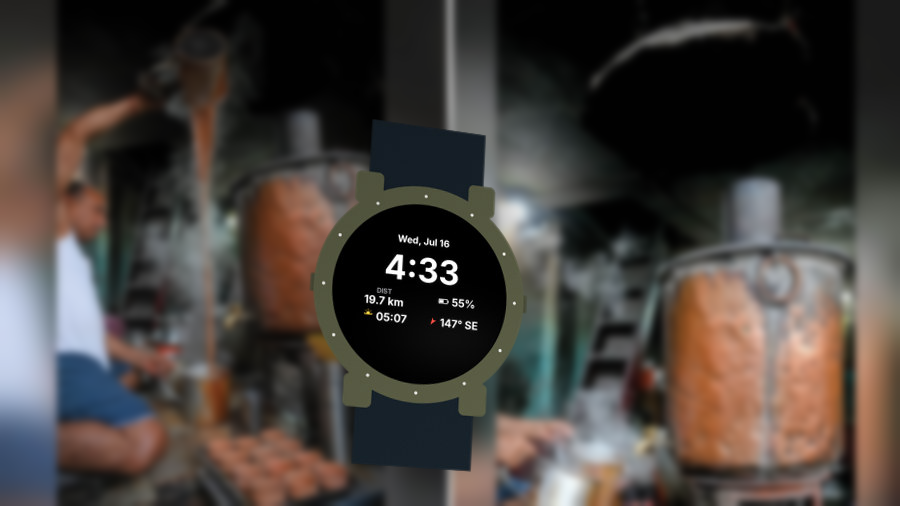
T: 4 h 33 min
